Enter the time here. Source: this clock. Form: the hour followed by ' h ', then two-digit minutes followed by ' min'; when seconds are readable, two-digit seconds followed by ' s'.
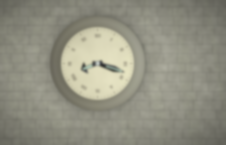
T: 8 h 18 min
